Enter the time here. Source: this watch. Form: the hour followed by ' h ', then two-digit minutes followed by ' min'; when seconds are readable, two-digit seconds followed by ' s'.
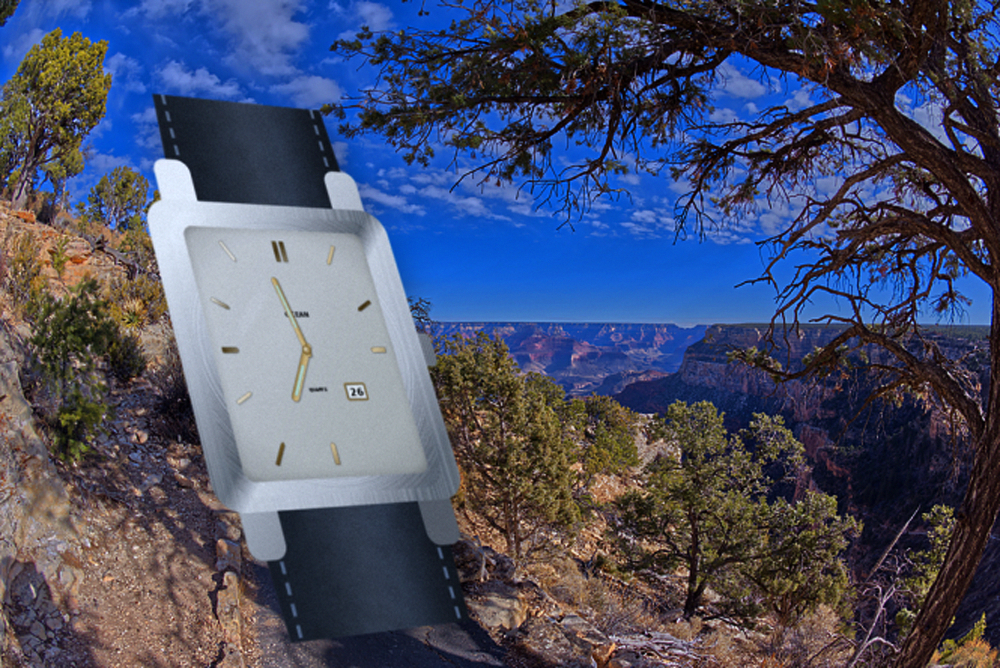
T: 6 h 58 min
